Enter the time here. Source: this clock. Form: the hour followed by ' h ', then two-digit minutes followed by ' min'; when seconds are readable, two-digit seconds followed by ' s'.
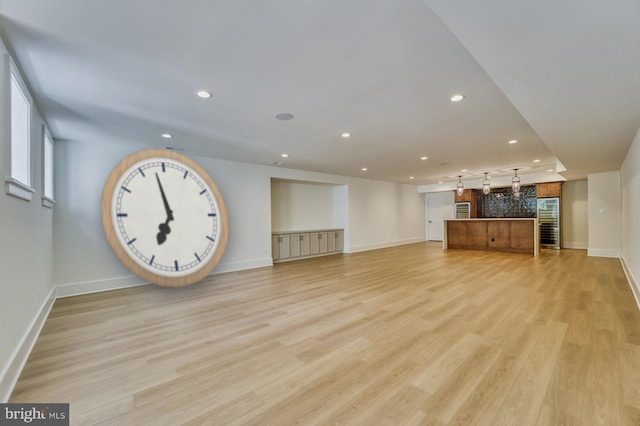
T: 6 h 58 min
